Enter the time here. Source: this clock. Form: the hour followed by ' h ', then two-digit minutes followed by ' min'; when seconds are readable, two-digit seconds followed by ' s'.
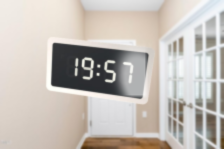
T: 19 h 57 min
